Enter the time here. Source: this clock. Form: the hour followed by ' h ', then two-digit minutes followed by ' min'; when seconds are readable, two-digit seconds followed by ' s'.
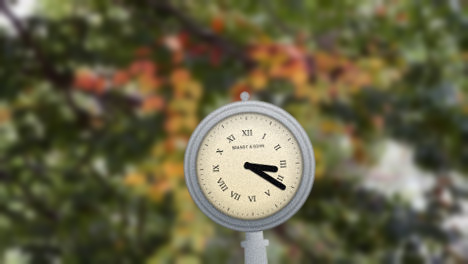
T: 3 h 21 min
